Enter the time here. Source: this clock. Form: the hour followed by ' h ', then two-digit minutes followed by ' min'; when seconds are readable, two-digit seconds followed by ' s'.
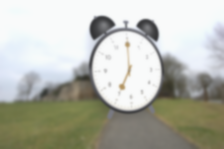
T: 7 h 00 min
